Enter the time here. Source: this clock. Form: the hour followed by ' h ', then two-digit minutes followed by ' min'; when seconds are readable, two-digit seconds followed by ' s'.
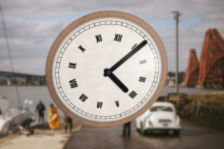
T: 4 h 06 min
